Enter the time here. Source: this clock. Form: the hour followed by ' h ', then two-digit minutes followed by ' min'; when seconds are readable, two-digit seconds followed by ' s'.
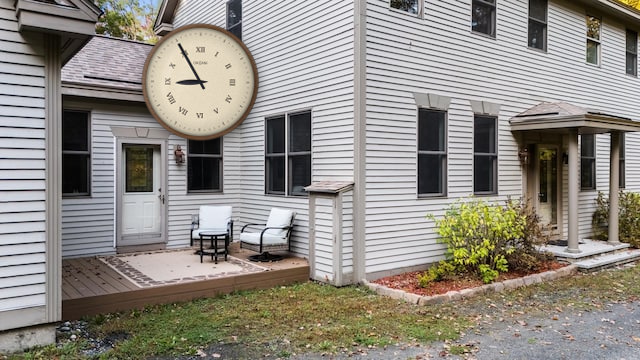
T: 8 h 55 min
